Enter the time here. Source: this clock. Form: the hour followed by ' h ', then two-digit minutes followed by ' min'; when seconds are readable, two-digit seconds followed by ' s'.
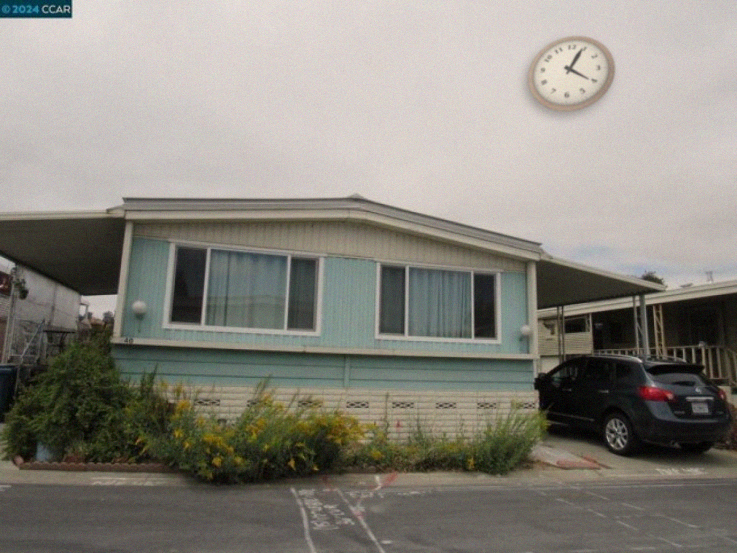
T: 4 h 04 min
